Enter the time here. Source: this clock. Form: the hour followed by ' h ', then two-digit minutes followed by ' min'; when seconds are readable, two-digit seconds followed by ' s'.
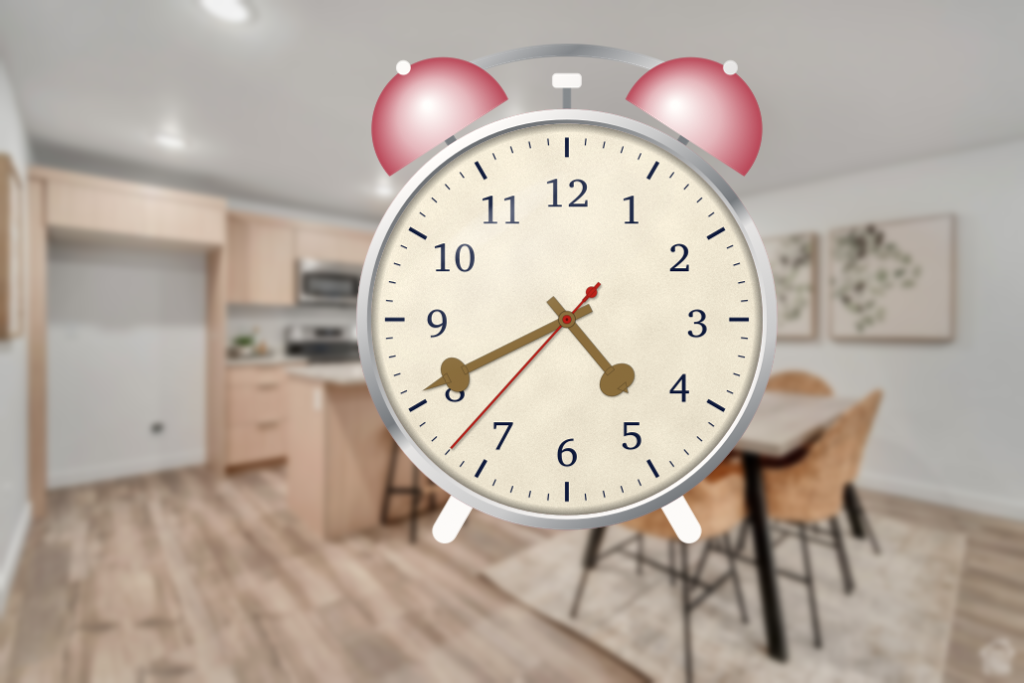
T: 4 h 40 min 37 s
